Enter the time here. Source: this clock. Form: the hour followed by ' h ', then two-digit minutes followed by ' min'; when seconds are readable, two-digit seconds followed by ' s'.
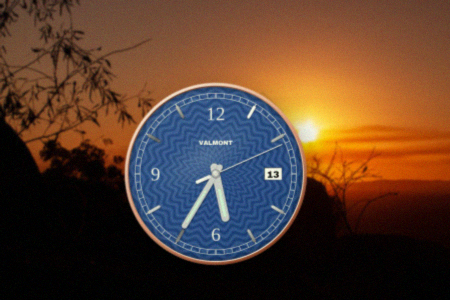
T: 5 h 35 min 11 s
